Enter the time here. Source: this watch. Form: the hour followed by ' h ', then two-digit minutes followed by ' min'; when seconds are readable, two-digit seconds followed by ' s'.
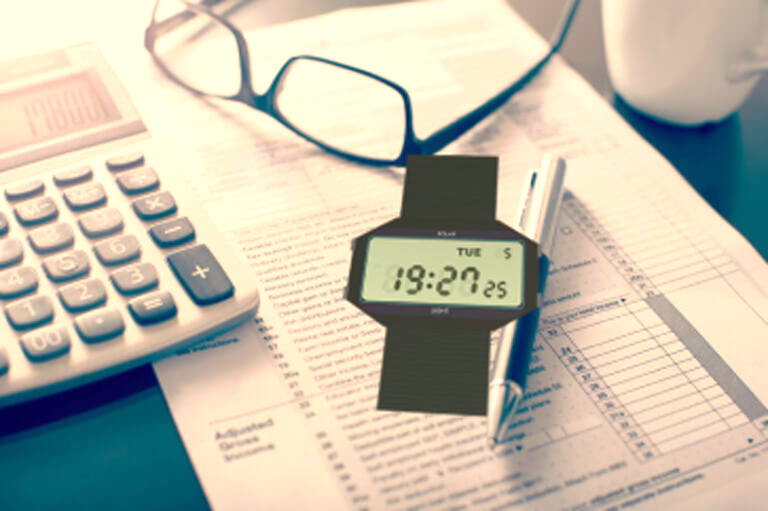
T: 19 h 27 min 25 s
